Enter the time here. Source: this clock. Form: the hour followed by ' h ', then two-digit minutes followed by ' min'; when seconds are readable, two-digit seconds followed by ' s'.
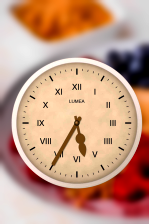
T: 5 h 35 min
